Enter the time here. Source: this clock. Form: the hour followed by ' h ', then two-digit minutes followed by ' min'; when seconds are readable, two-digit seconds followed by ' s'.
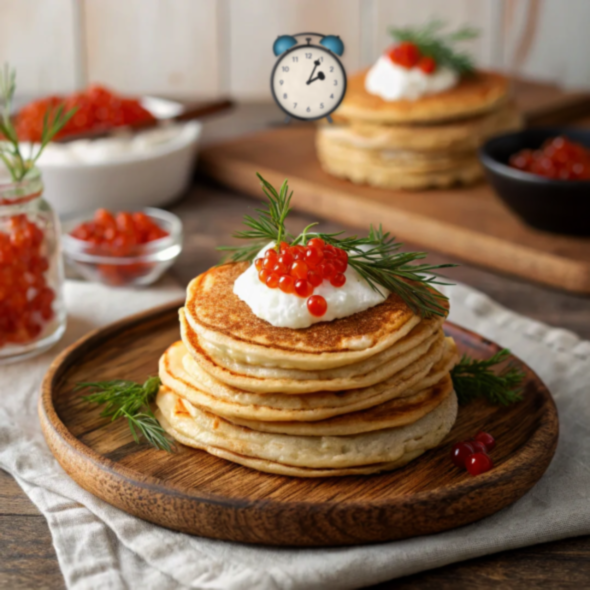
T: 2 h 04 min
